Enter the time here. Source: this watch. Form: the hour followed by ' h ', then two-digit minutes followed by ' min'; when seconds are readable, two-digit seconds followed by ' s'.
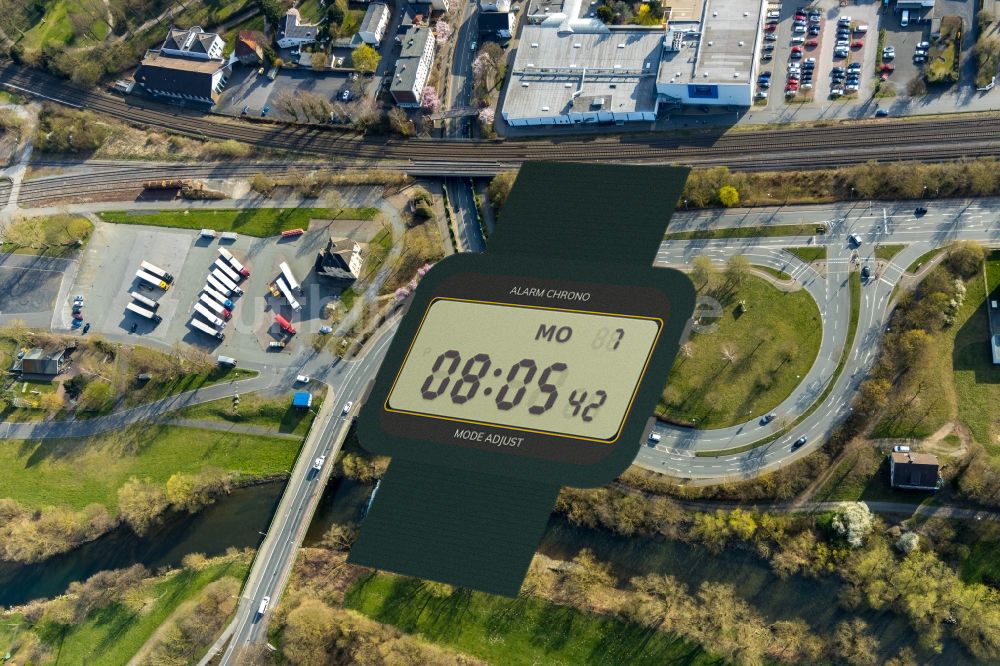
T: 8 h 05 min 42 s
